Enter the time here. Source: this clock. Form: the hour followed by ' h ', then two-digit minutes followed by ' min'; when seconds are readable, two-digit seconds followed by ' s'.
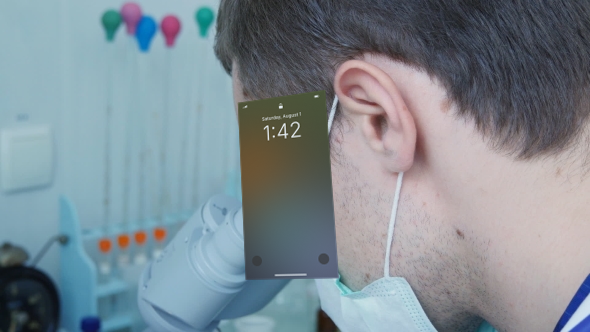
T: 1 h 42 min
